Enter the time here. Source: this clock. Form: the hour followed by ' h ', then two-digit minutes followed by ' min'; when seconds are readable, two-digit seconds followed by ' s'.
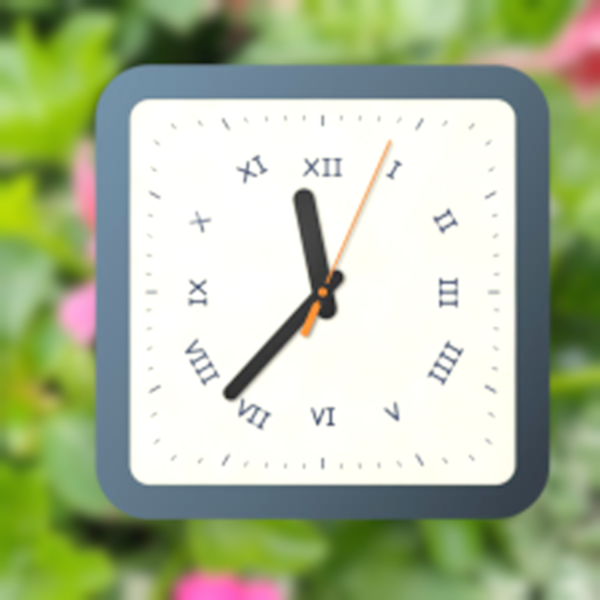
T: 11 h 37 min 04 s
